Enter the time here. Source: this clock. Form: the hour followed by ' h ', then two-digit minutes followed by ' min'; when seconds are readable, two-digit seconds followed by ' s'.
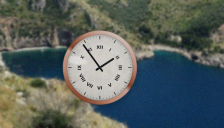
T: 1 h 54 min
